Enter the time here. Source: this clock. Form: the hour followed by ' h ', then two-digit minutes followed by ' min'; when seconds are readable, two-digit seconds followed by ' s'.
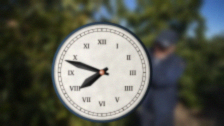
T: 7 h 48 min
